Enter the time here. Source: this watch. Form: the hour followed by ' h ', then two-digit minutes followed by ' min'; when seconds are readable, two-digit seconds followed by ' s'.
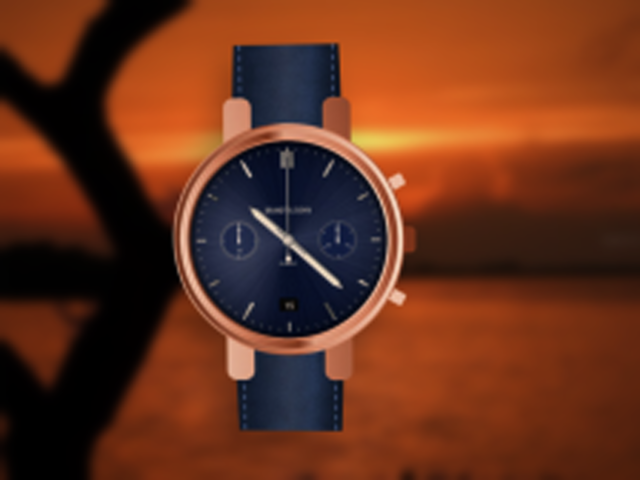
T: 10 h 22 min
